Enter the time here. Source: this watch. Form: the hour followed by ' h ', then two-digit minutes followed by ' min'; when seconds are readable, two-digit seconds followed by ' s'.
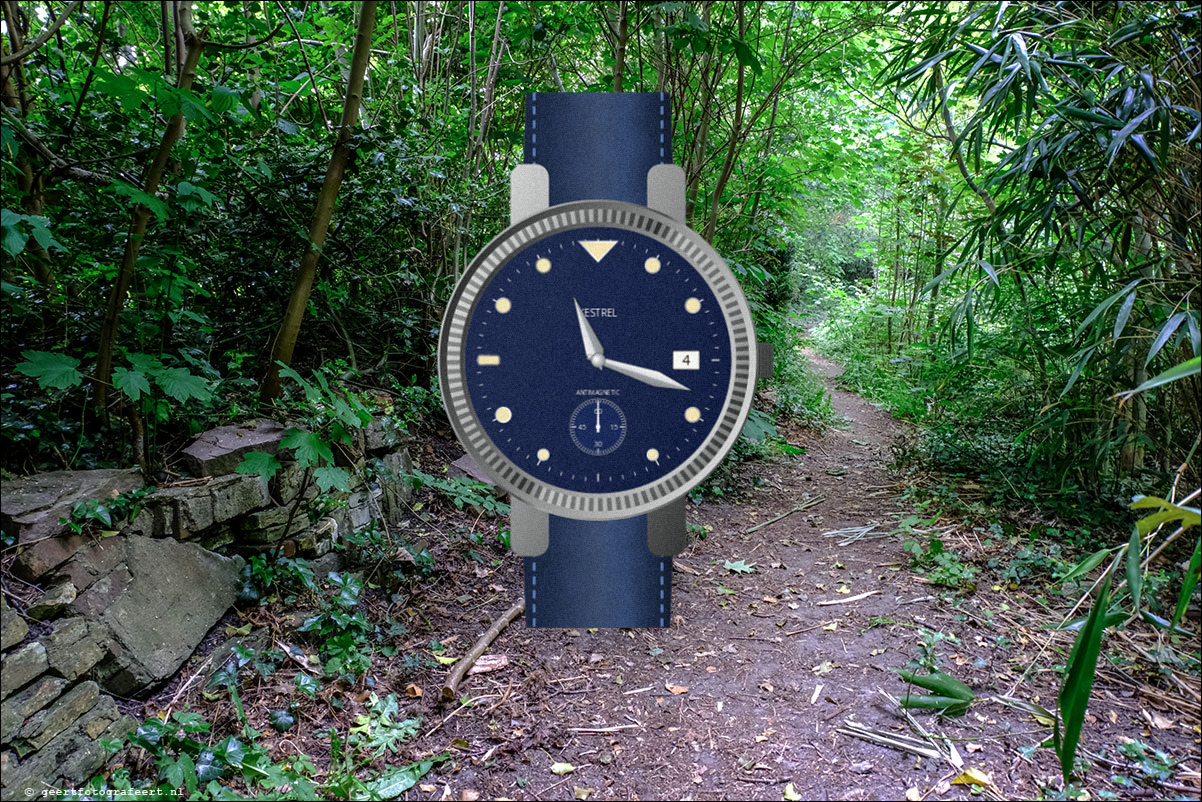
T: 11 h 18 min
